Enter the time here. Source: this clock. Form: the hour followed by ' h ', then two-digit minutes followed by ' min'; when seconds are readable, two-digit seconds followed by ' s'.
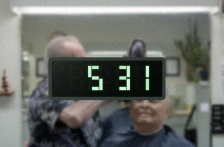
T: 5 h 31 min
